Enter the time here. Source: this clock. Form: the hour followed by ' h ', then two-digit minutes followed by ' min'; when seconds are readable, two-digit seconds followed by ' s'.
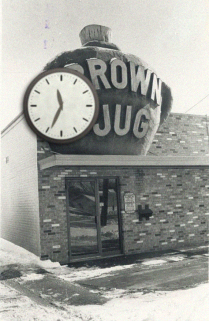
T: 11 h 34 min
